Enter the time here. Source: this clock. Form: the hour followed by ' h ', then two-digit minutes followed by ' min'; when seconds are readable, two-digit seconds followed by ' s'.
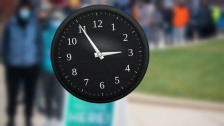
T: 2 h 55 min
